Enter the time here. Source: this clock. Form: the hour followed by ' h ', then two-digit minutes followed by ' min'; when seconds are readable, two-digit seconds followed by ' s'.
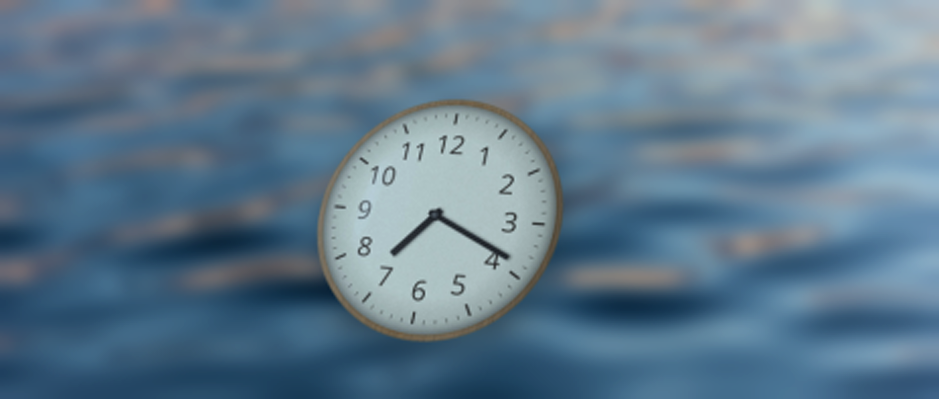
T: 7 h 19 min
